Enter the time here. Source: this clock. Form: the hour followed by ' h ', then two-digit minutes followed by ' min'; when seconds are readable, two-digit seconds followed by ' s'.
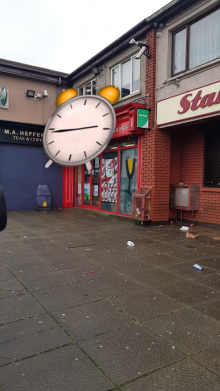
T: 2 h 44 min
